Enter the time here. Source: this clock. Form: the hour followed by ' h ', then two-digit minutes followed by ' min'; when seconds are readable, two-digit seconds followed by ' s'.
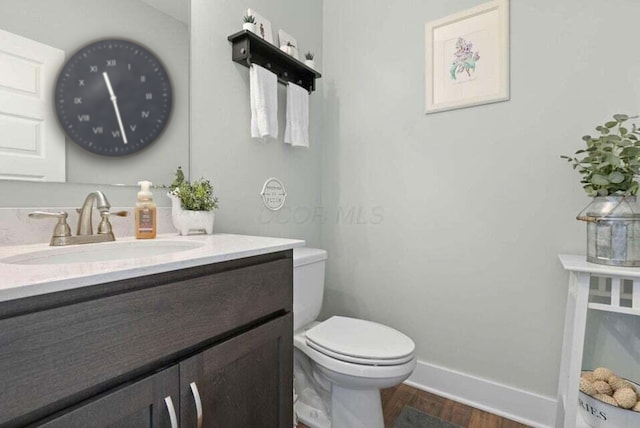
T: 11 h 28 min
